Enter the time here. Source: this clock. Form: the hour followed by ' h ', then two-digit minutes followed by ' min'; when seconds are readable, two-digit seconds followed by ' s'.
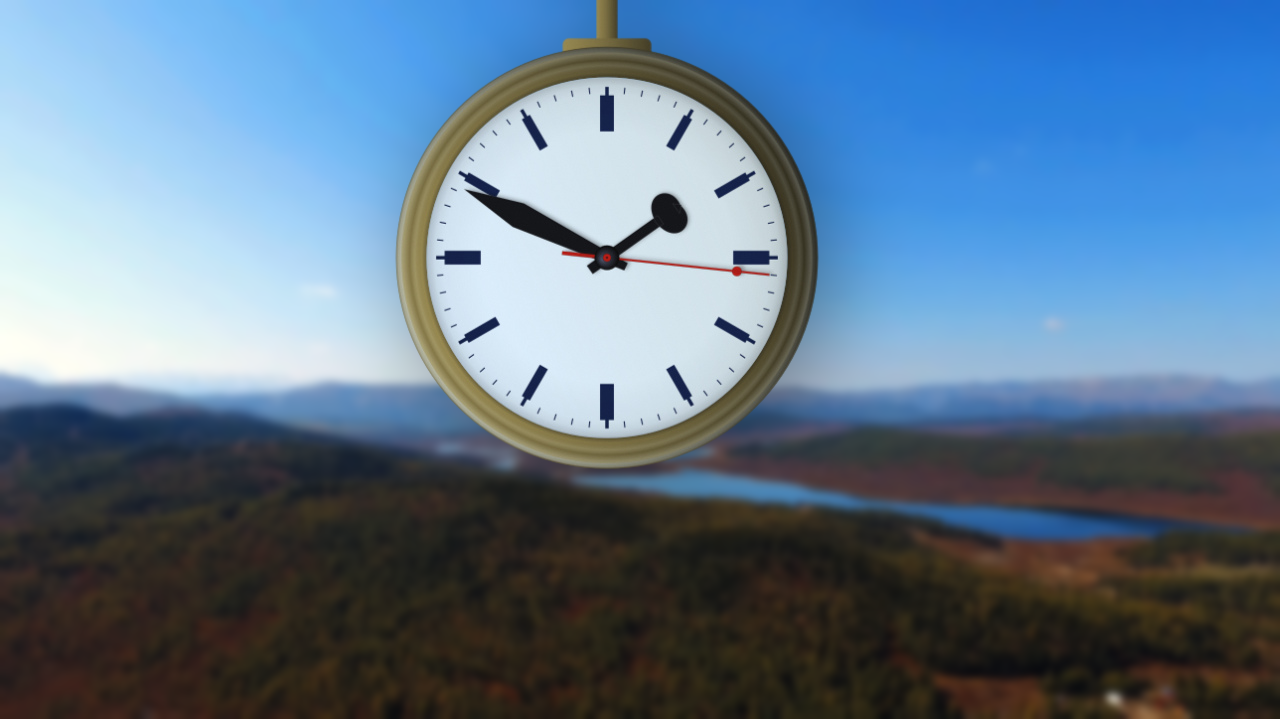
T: 1 h 49 min 16 s
